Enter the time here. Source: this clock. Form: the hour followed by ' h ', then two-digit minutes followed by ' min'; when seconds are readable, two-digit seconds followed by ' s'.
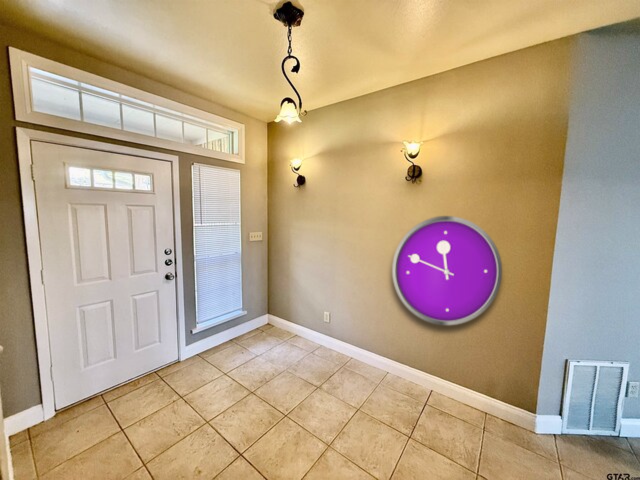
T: 11 h 49 min
